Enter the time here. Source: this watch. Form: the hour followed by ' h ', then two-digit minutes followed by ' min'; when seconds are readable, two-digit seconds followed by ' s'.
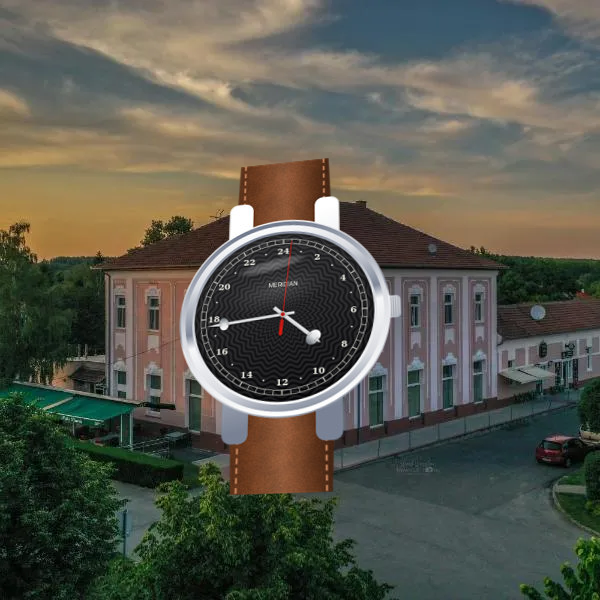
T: 8 h 44 min 01 s
